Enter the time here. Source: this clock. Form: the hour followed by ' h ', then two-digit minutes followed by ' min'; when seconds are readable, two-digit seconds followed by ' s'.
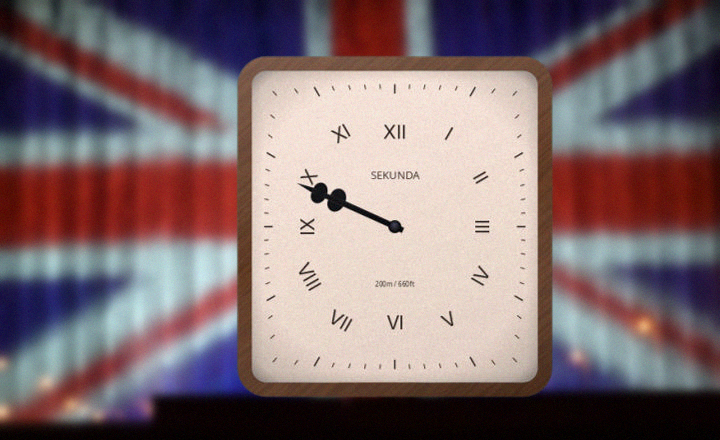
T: 9 h 49 min
